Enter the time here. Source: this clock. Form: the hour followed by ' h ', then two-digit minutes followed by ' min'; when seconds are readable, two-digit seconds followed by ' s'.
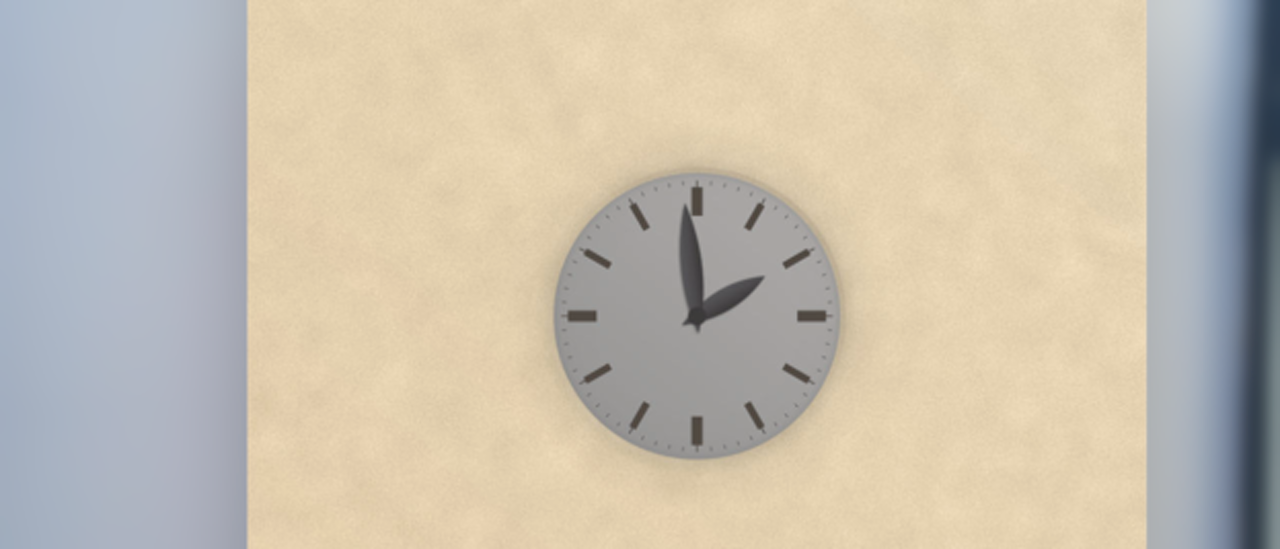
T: 1 h 59 min
